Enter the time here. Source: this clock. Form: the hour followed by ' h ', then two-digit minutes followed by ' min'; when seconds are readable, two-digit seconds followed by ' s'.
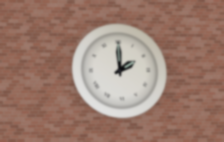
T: 2 h 00 min
